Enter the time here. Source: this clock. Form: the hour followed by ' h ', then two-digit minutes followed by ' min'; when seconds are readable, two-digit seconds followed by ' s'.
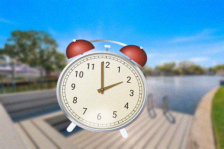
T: 1 h 59 min
